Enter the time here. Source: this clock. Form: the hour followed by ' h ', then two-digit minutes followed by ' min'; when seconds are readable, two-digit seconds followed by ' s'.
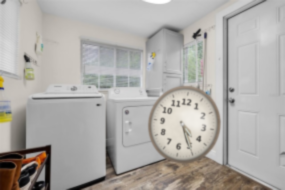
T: 4 h 25 min
